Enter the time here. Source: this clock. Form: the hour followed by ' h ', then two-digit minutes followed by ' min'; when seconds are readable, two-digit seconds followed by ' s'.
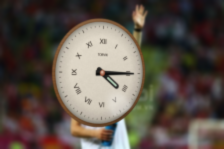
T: 4 h 15 min
